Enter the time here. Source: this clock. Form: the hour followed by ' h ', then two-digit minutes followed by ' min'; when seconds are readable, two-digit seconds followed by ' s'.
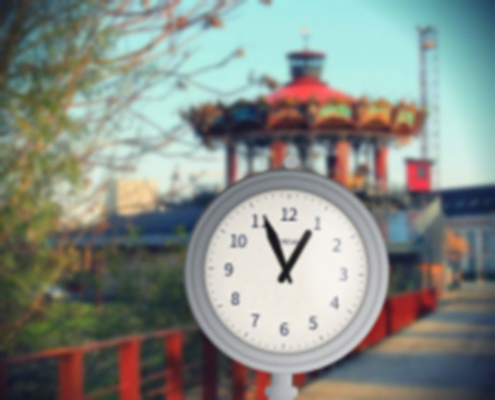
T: 12 h 56 min
